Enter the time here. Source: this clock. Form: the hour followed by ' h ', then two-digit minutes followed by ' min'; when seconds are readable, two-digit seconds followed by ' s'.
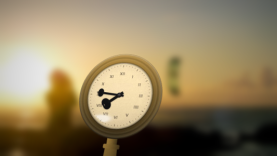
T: 7 h 46 min
